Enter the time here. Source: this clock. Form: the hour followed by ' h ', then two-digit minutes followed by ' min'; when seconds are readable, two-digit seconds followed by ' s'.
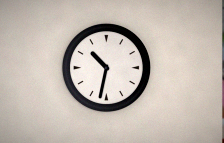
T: 10 h 32 min
